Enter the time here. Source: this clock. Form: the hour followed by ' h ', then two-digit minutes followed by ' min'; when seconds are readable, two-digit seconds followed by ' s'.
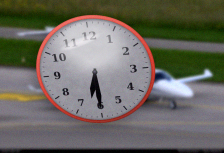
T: 6 h 30 min
